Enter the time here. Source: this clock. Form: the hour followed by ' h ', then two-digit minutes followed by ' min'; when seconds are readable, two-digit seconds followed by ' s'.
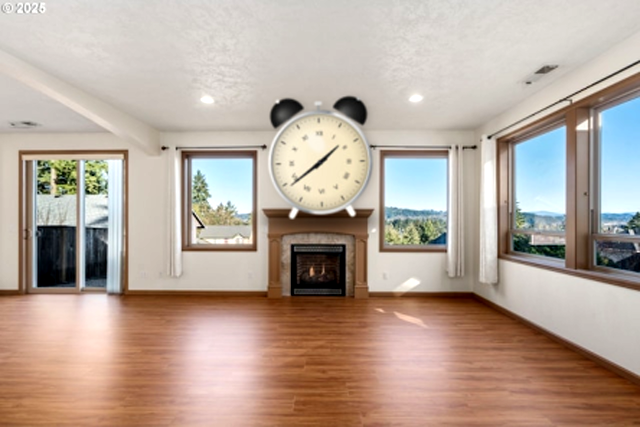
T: 1 h 39 min
